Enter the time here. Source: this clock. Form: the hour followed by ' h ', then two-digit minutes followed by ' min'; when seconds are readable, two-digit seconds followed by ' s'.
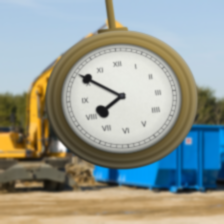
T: 7 h 51 min
